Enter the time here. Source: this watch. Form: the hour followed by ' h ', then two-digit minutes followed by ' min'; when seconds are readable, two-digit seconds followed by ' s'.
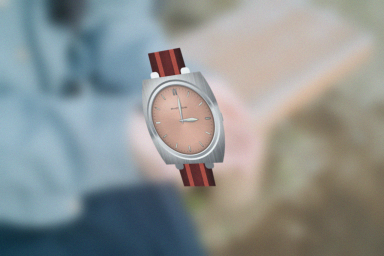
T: 3 h 01 min
